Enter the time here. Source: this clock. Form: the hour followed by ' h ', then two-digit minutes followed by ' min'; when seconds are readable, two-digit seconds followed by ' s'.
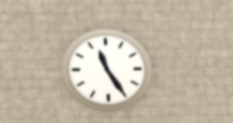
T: 11 h 25 min
